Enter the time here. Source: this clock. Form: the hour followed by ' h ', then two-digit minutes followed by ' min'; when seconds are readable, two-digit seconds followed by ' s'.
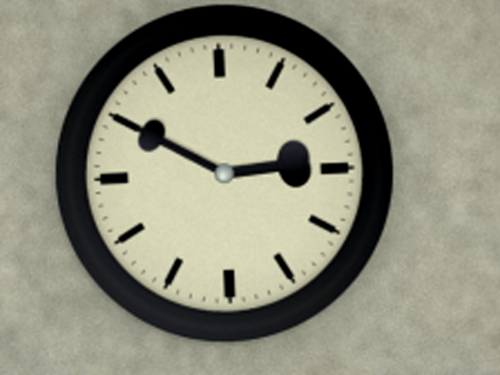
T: 2 h 50 min
